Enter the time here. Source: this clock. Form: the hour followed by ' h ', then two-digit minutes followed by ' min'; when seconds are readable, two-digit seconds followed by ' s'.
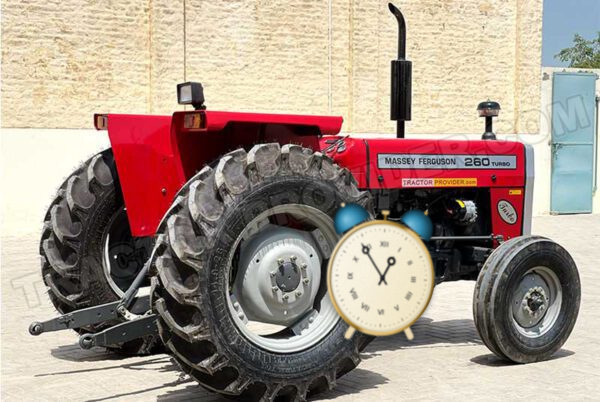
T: 12 h 54 min
